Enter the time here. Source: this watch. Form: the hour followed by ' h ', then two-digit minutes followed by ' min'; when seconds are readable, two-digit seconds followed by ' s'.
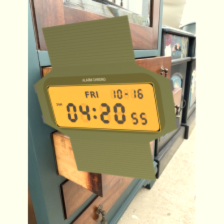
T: 4 h 20 min 55 s
